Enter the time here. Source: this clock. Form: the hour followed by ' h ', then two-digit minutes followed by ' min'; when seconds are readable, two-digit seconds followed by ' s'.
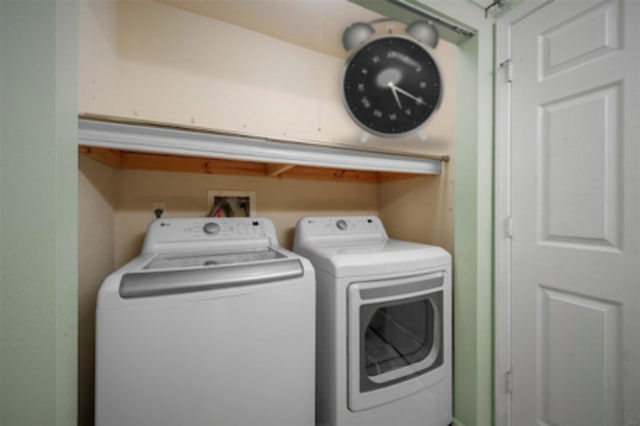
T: 5 h 20 min
